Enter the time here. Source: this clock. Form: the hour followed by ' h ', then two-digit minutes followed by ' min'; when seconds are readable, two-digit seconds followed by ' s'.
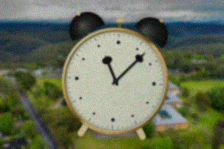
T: 11 h 07 min
